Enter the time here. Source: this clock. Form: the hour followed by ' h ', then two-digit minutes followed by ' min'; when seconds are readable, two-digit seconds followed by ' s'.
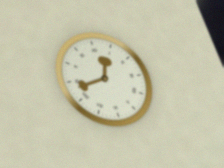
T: 12 h 43 min
